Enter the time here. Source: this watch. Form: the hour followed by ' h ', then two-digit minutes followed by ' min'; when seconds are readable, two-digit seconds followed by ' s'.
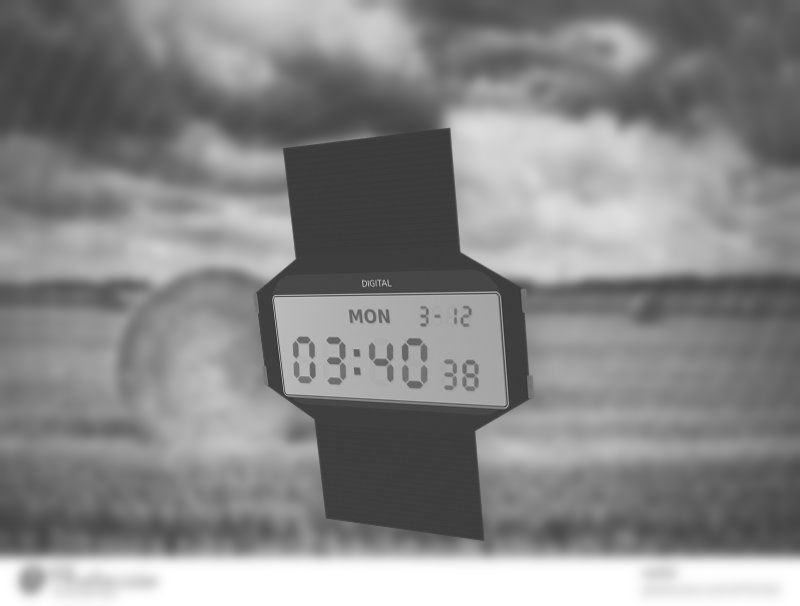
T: 3 h 40 min 38 s
